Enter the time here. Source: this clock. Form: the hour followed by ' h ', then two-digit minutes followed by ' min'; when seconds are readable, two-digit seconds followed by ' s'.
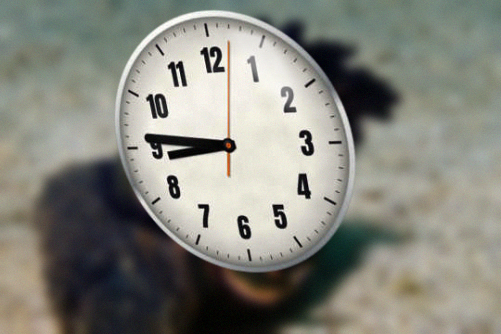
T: 8 h 46 min 02 s
